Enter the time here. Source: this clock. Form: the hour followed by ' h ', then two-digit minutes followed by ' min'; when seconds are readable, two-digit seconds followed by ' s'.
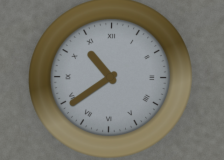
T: 10 h 39 min
